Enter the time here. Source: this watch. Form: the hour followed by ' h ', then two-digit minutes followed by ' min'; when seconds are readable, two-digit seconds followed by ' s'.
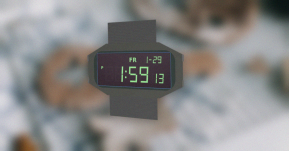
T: 1 h 59 min 13 s
